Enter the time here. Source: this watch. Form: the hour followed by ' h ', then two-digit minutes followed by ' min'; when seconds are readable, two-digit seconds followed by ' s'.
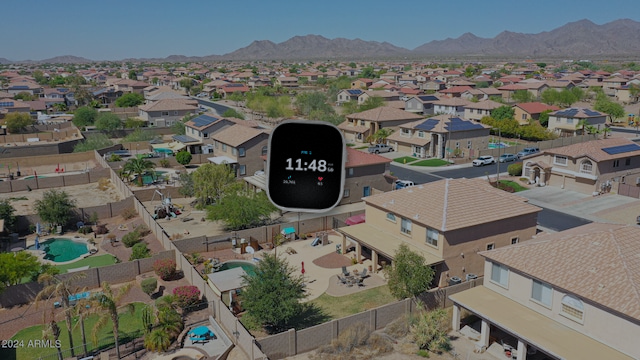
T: 11 h 48 min
